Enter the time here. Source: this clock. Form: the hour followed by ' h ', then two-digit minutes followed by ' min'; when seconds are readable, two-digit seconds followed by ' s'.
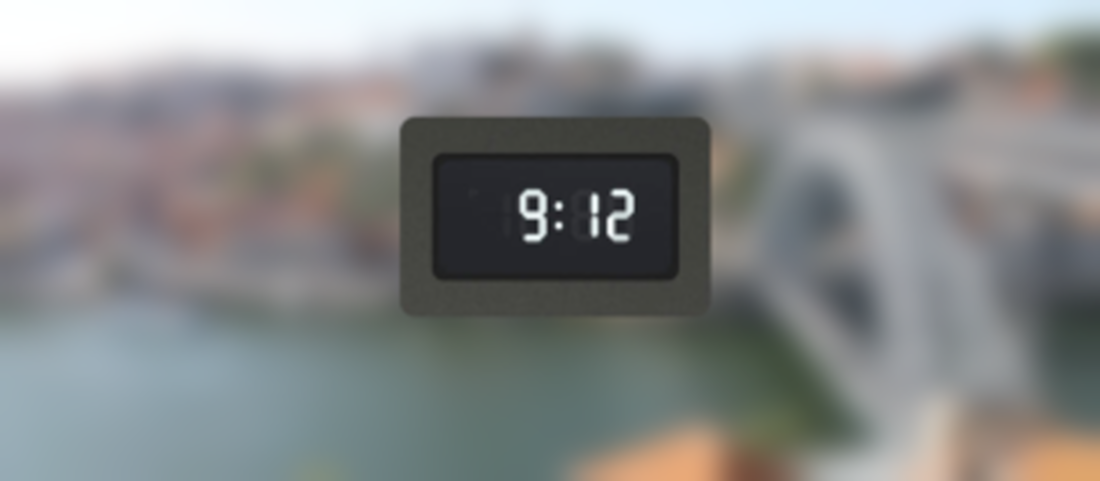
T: 9 h 12 min
